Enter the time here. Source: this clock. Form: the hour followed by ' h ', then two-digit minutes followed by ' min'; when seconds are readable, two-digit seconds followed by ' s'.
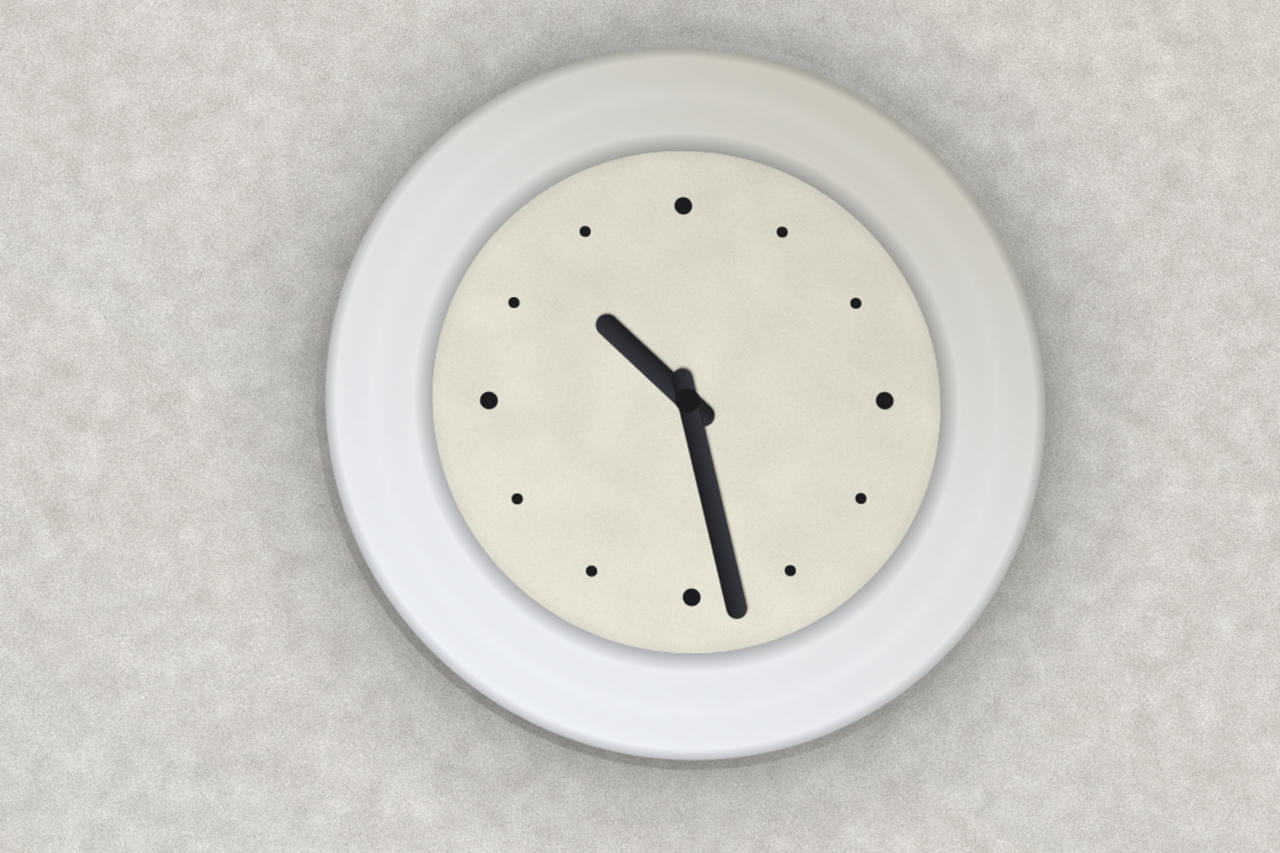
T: 10 h 28 min
